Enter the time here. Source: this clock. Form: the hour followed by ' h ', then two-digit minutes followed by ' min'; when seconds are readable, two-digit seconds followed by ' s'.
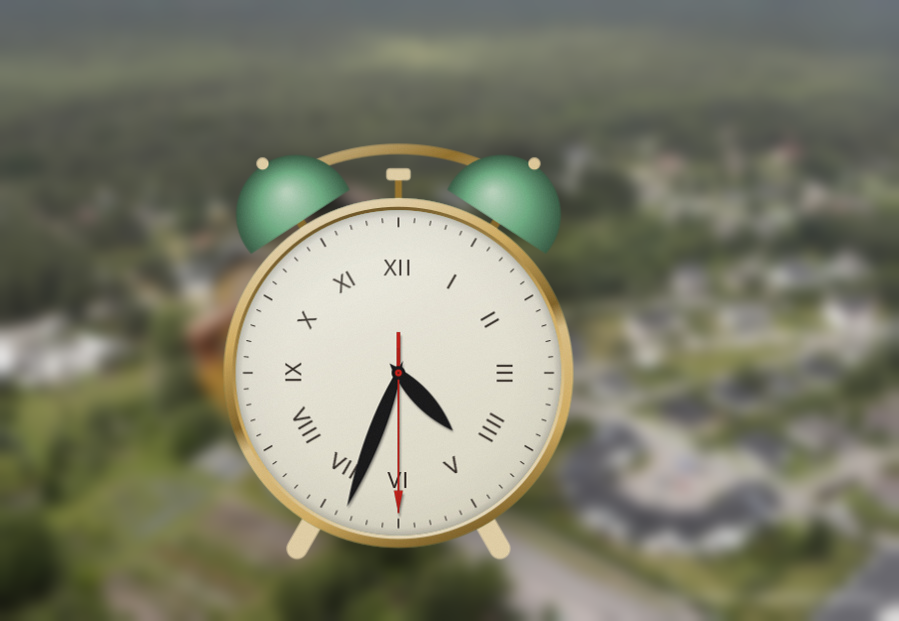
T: 4 h 33 min 30 s
